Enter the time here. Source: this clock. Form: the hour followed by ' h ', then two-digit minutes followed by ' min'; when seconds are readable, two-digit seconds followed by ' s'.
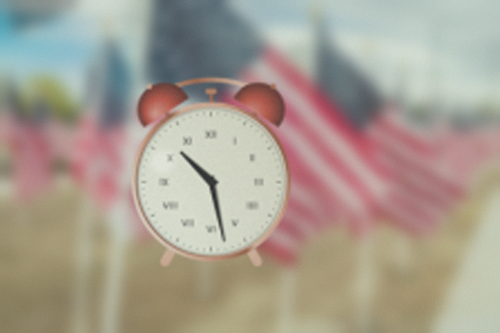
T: 10 h 28 min
